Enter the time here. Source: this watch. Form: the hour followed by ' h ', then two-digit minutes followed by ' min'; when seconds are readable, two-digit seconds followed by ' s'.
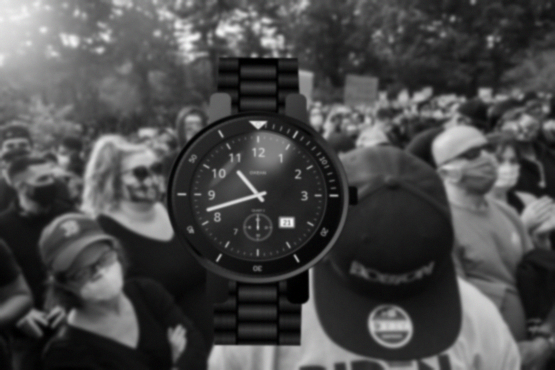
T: 10 h 42 min
